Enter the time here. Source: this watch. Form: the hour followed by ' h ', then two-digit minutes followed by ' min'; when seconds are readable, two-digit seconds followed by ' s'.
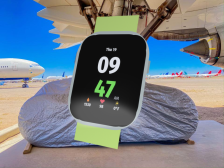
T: 9 h 47 min
